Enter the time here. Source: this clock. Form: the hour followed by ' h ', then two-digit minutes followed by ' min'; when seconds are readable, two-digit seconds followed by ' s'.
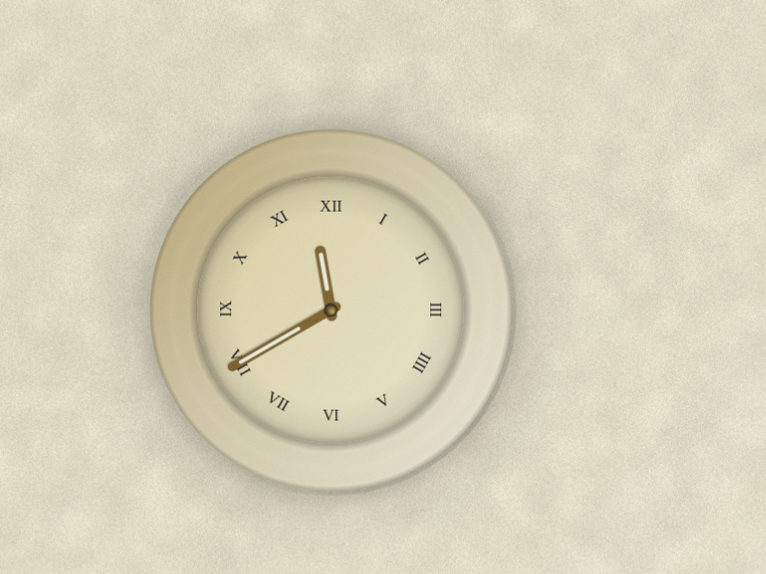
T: 11 h 40 min
